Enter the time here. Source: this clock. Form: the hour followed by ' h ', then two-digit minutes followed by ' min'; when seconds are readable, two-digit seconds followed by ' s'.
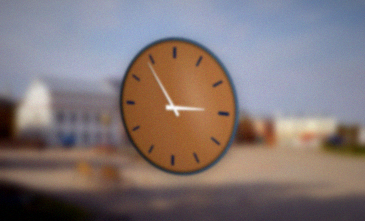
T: 2 h 54 min
